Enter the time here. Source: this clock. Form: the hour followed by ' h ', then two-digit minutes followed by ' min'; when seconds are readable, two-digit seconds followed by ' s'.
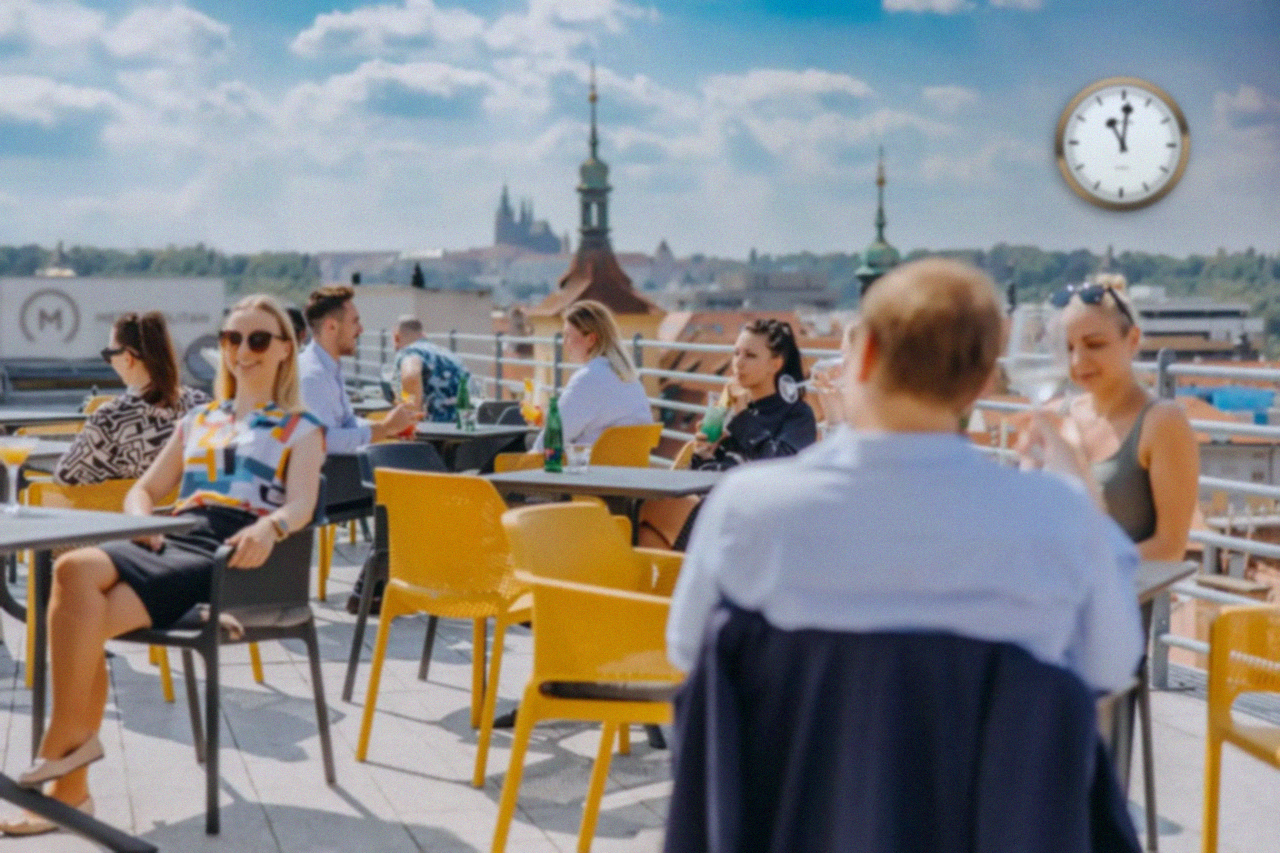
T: 11 h 01 min
